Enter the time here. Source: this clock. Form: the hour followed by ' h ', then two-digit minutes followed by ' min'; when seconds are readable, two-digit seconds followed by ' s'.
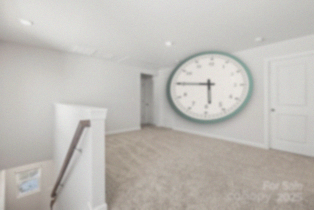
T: 5 h 45 min
